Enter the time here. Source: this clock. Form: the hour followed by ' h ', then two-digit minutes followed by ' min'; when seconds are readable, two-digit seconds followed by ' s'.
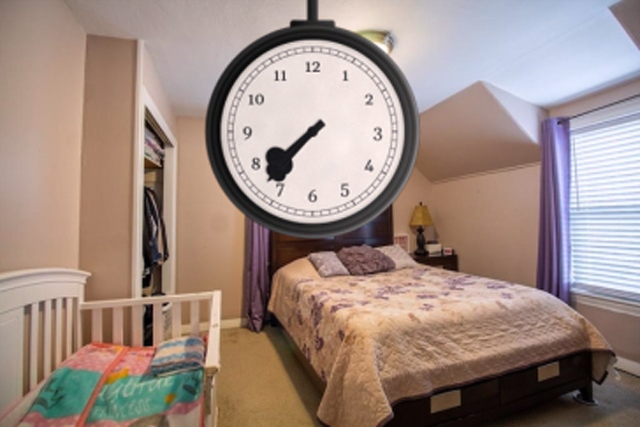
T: 7 h 37 min
